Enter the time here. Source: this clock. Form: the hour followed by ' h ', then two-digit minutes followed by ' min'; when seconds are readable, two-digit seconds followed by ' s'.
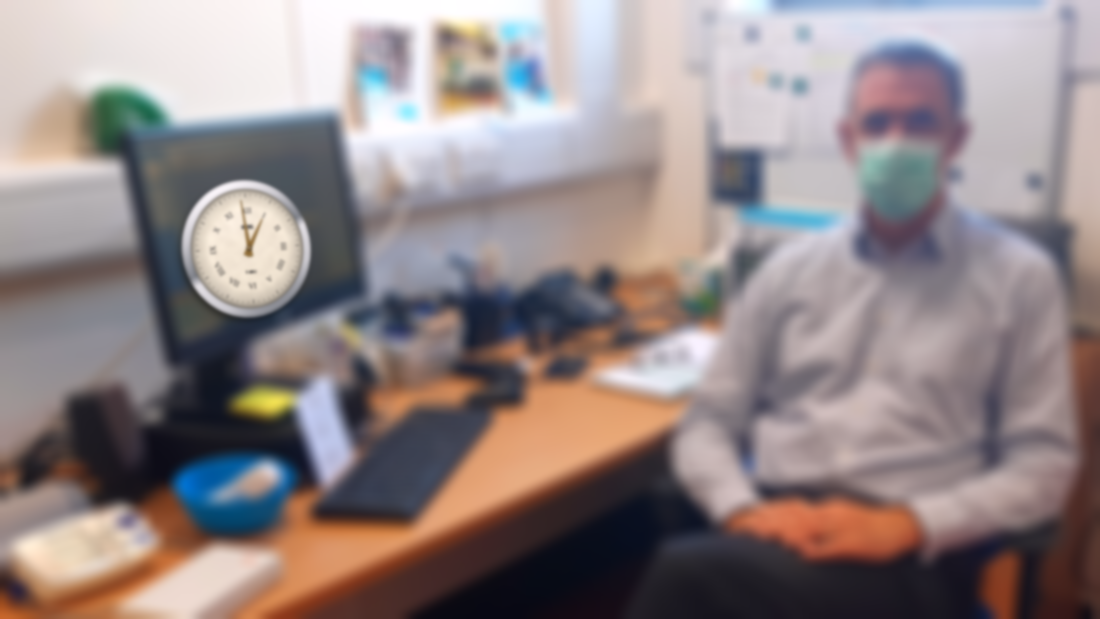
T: 12 h 59 min
